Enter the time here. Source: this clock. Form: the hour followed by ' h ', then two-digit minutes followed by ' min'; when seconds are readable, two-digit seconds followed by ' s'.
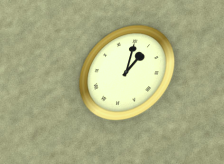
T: 1 h 00 min
